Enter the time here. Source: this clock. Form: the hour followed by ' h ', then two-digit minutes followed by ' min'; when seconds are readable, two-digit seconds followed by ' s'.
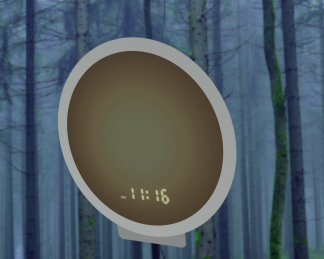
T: 11 h 16 min
